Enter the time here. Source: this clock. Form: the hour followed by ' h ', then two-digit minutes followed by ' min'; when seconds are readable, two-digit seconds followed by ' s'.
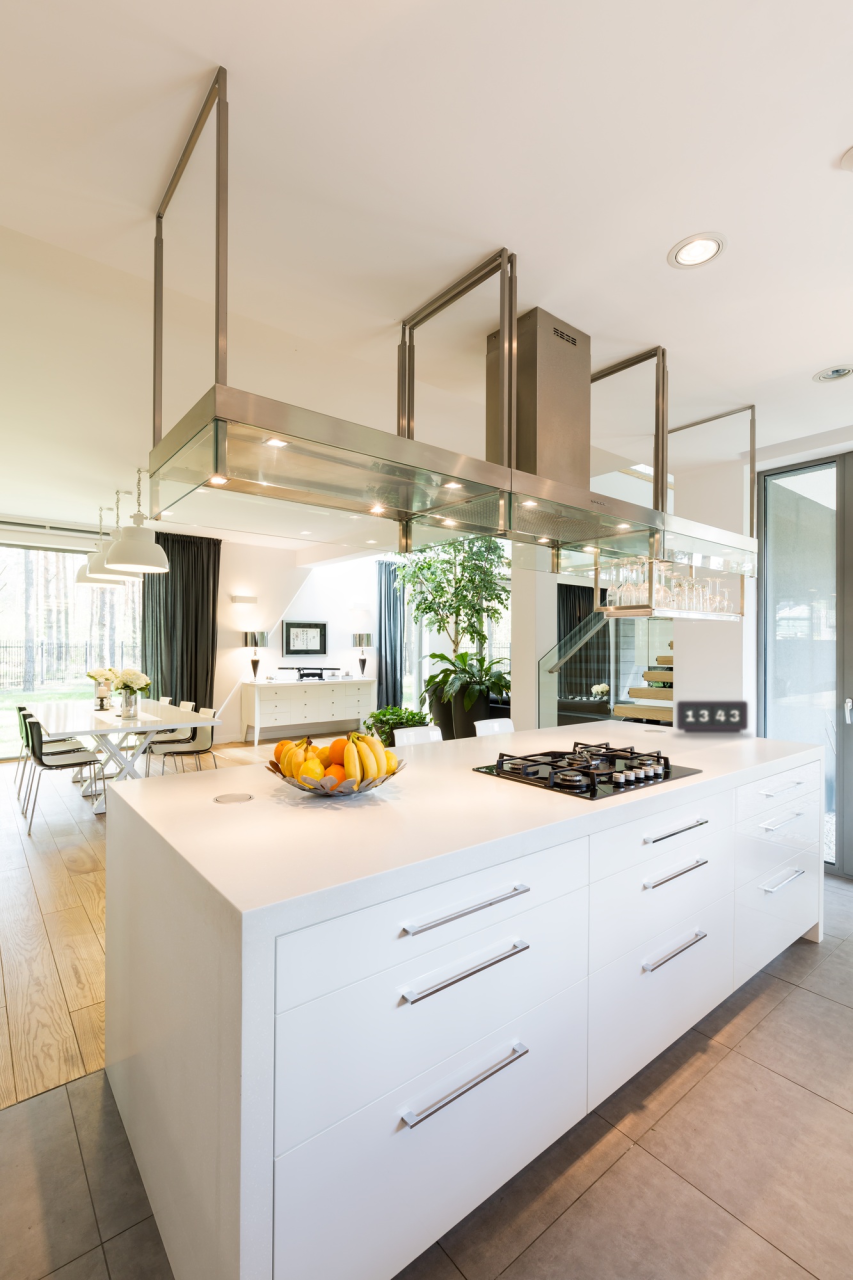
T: 13 h 43 min
